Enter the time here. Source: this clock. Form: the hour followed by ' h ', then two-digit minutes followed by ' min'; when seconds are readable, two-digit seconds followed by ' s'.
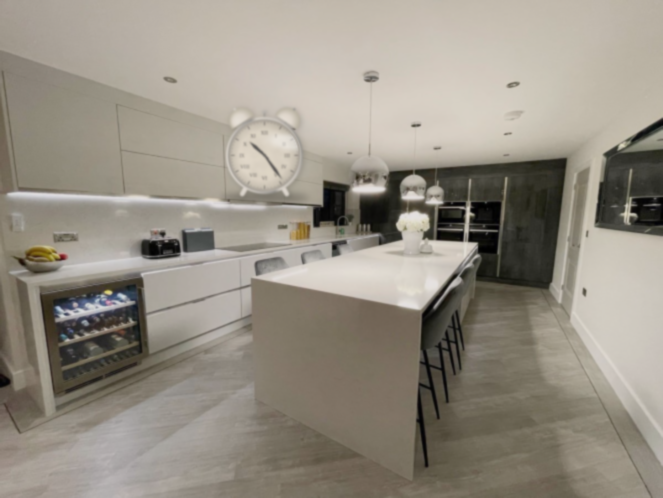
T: 10 h 24 min
